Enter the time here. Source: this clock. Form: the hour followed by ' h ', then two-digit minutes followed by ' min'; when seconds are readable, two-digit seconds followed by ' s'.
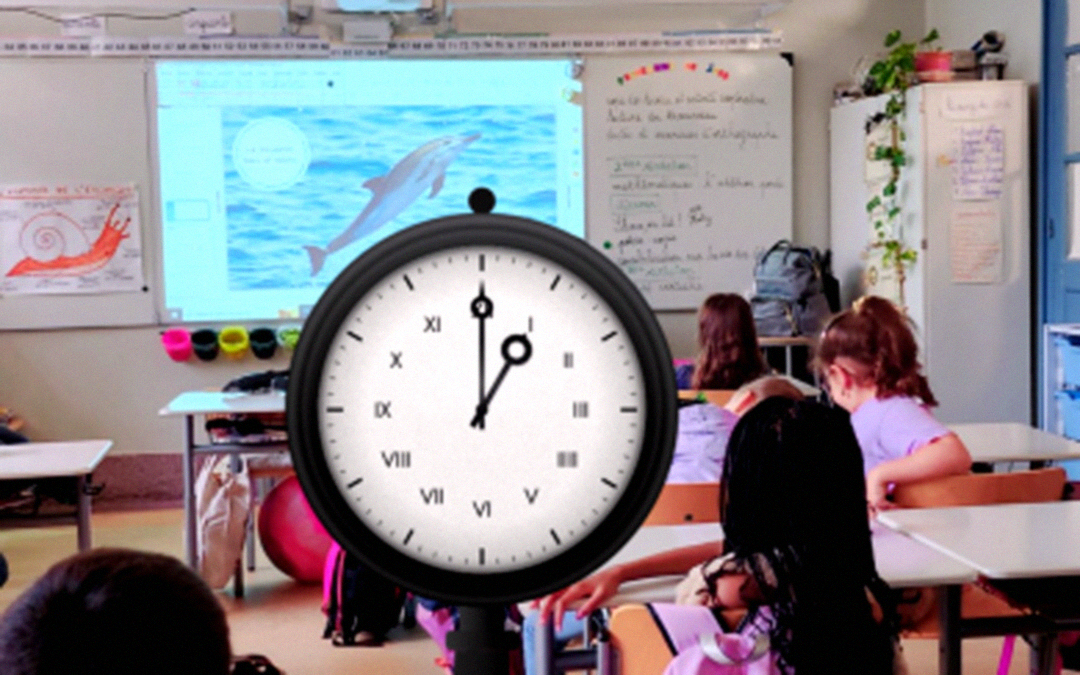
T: 1 h 00 min
